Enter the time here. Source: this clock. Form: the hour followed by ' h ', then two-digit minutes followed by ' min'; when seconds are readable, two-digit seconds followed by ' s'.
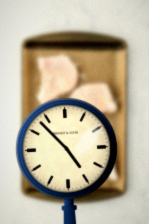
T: 4 h 53 min
